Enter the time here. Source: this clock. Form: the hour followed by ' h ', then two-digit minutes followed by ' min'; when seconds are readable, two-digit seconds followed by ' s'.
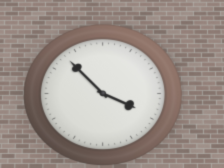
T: 3 h 53 min
